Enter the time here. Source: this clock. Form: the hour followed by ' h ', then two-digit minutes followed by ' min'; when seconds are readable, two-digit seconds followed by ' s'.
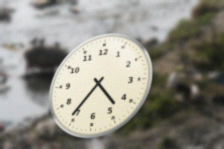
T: 4 h 36 min
